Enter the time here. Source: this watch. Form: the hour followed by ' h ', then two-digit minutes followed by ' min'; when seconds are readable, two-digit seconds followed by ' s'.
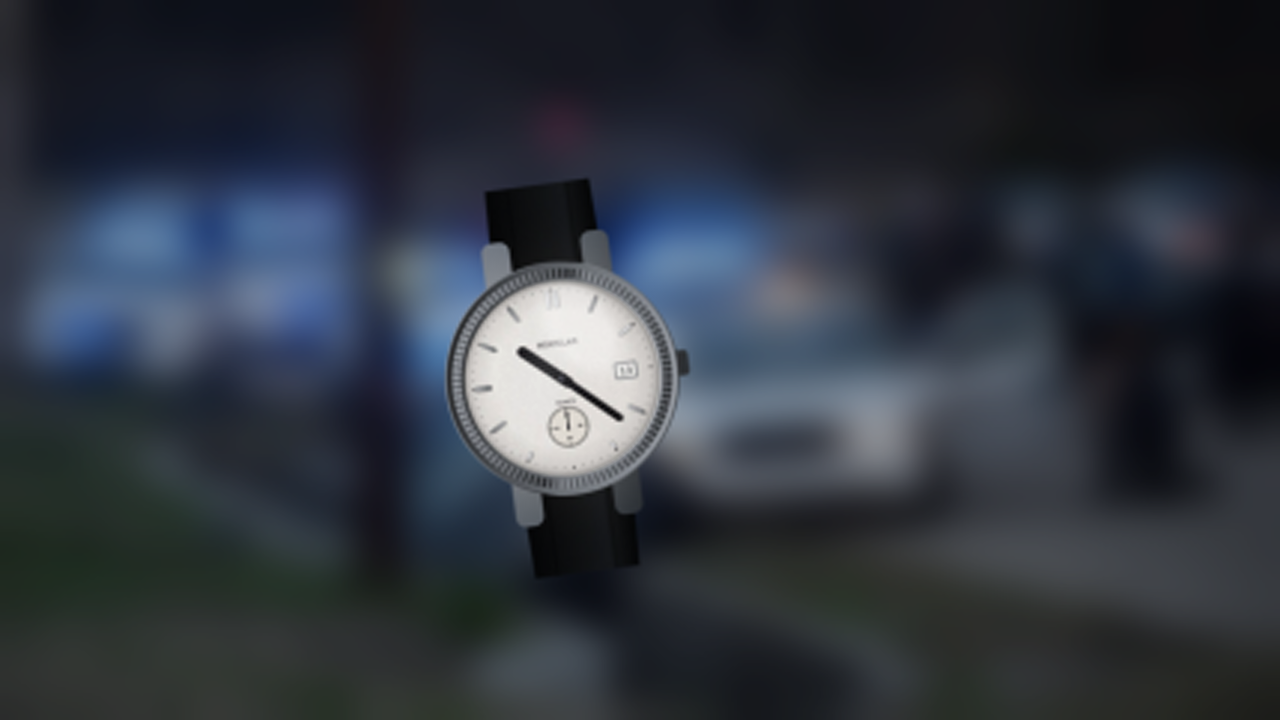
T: 10 h 22 min
